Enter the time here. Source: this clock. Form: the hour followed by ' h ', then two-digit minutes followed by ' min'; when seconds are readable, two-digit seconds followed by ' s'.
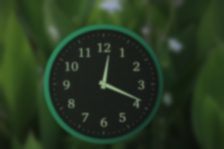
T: 12 h 19 min
